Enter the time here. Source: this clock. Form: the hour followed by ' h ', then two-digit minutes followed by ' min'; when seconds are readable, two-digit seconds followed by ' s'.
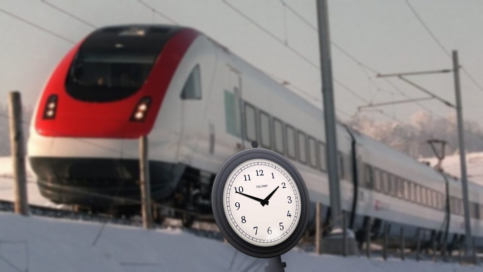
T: 1 h 49 min
